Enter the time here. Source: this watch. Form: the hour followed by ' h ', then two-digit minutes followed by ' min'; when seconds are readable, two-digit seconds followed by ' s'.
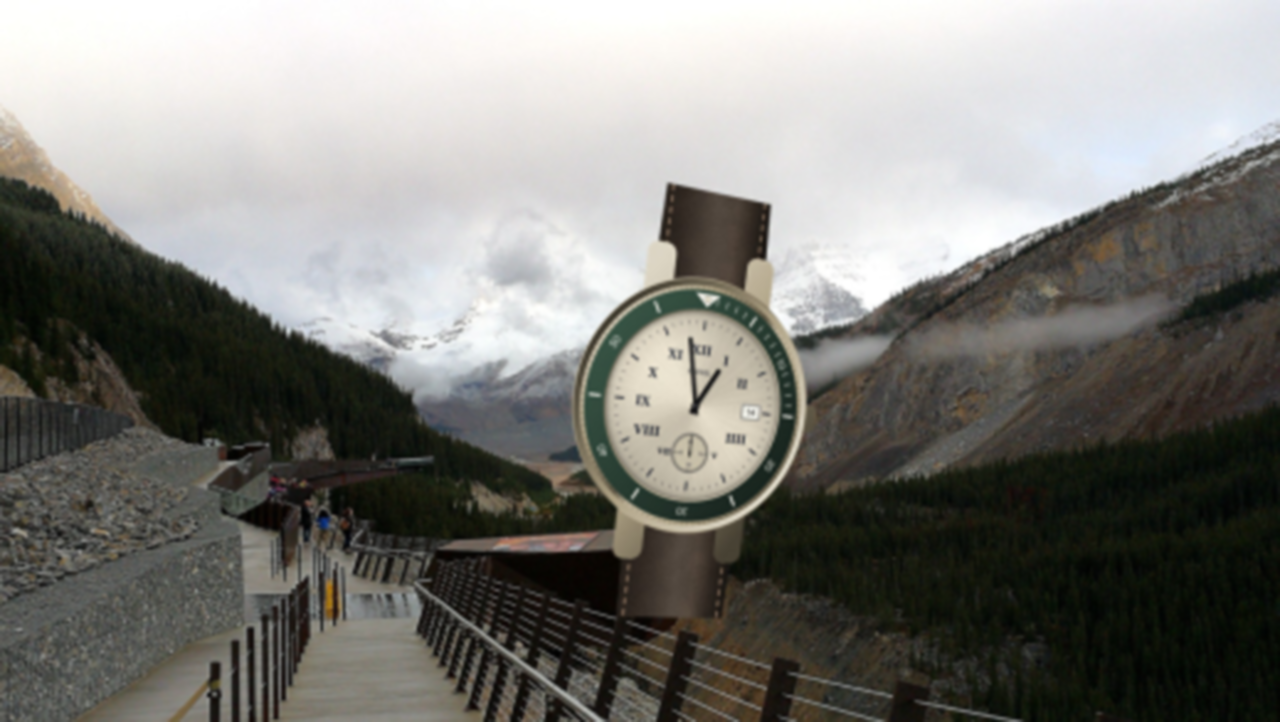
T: 12 h 58 min
